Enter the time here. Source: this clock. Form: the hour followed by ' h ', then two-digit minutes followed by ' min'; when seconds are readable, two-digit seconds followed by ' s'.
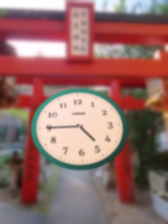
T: 4 h 45 min
